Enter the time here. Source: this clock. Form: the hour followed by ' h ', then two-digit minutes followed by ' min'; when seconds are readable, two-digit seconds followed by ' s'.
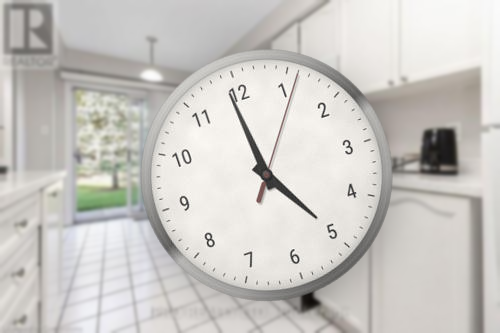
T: 4 h 59 min 06 s
